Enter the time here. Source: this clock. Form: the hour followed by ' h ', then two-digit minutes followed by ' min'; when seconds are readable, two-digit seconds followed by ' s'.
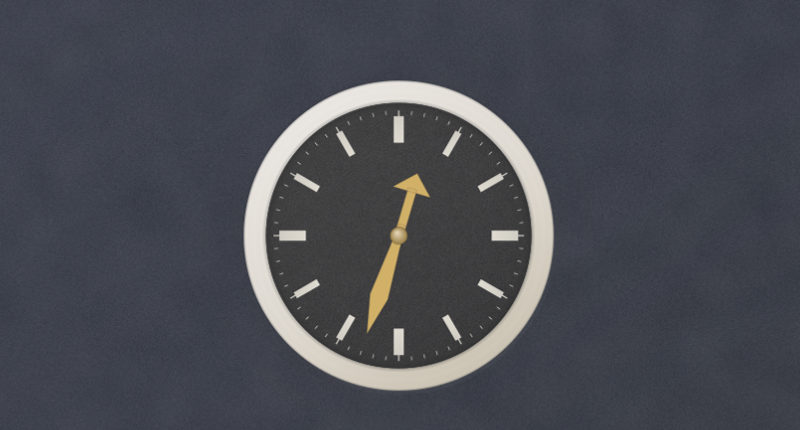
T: 12 h 33 min
